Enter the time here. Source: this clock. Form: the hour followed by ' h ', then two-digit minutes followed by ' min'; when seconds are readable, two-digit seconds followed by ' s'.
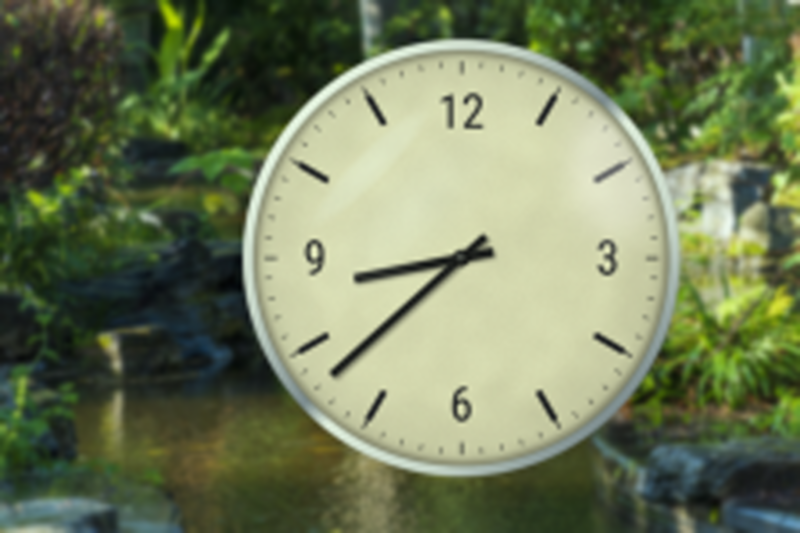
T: 8 h 38 min
